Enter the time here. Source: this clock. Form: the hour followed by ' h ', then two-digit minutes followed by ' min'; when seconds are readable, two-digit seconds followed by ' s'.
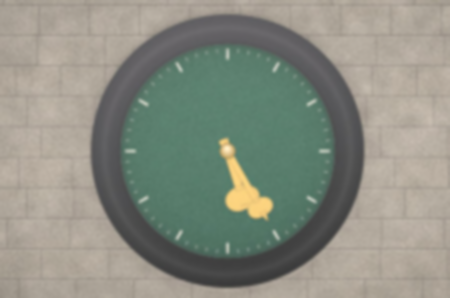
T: 5 h 25 min
